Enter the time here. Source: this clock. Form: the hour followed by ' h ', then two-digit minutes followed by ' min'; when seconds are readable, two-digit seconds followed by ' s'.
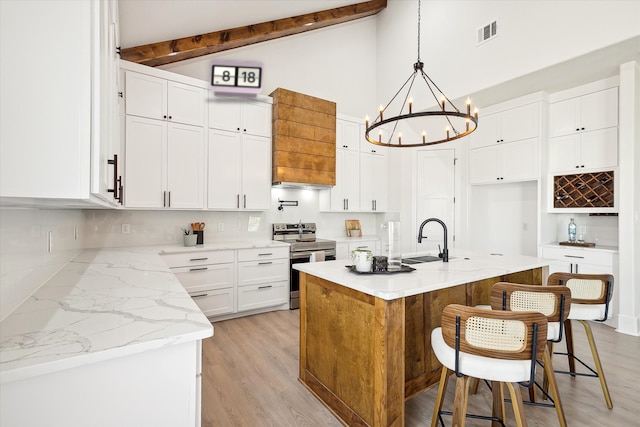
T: 8 h 18 min
